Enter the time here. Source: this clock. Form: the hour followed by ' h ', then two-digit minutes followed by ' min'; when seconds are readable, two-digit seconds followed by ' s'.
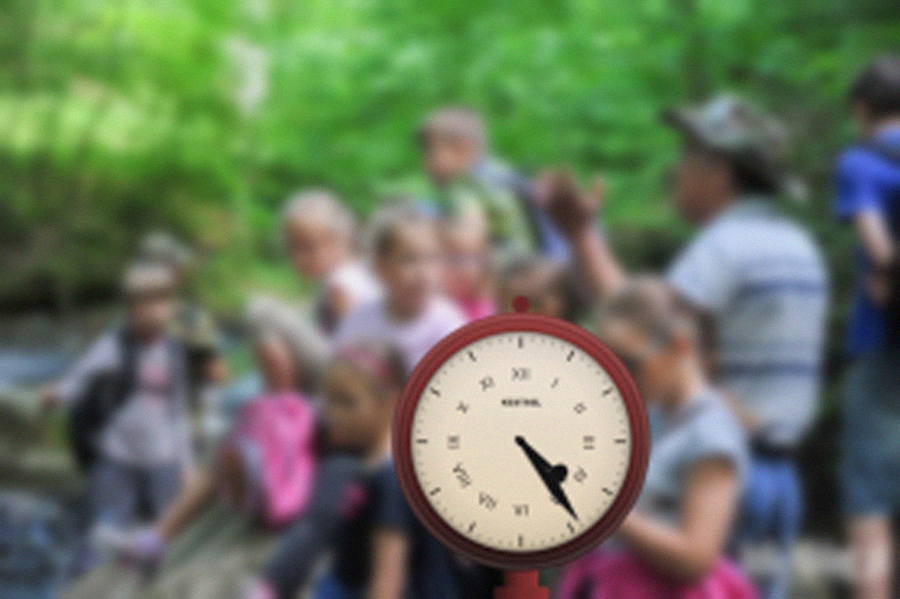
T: 4 h 24 min
